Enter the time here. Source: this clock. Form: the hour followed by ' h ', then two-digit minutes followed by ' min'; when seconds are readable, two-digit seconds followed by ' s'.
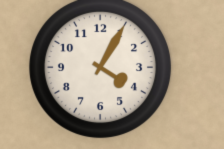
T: 4 h 05 min
